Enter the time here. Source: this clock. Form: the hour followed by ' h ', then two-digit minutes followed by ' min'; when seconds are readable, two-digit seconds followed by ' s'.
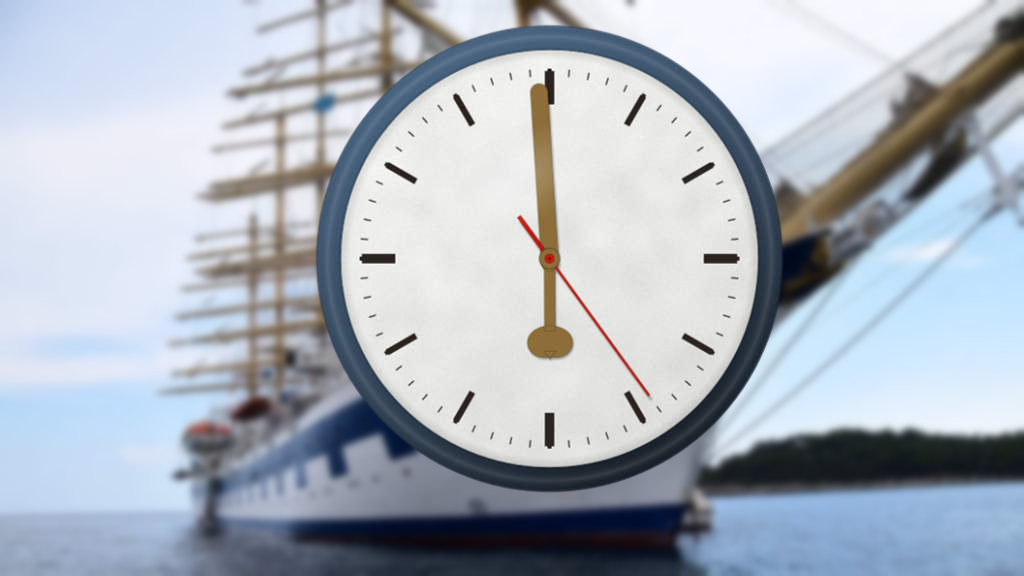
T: 5 h 59 min 24 s
